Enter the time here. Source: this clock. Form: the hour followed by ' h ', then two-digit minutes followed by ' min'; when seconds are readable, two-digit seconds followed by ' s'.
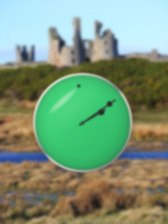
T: 2 h 10 min
